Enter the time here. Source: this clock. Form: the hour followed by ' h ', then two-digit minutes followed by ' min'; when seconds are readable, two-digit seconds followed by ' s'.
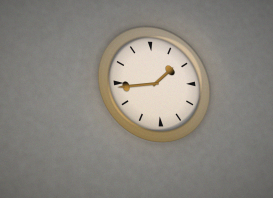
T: 1 h 44 min
